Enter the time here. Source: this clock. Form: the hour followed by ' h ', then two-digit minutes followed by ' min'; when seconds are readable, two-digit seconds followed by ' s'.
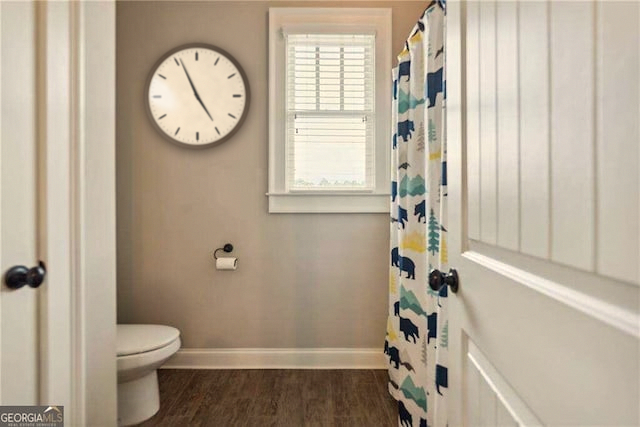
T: 4 h 56 min
